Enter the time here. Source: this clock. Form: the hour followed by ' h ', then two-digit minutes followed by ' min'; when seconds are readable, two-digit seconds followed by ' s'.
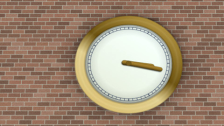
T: 3 h 17 min
